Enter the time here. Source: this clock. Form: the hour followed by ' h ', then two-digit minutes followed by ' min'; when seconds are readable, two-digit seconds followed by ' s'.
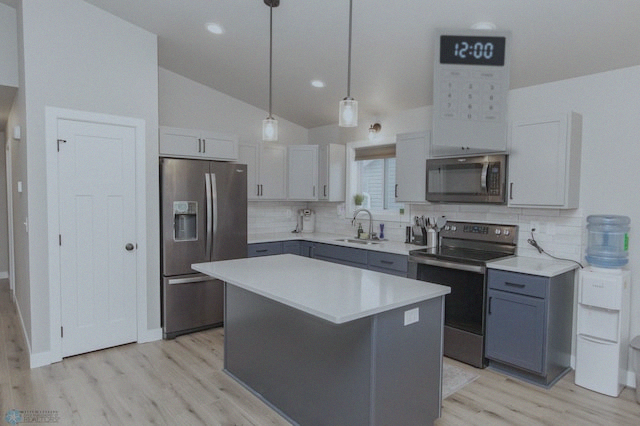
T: 12 h 00 min
